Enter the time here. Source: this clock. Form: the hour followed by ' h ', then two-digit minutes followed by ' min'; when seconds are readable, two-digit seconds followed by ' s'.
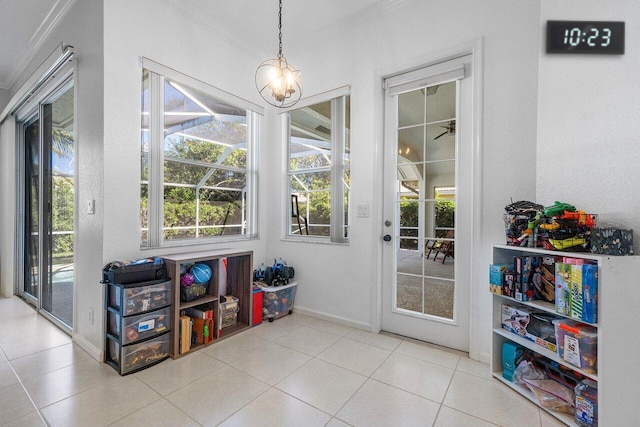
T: 10 h 23 min
